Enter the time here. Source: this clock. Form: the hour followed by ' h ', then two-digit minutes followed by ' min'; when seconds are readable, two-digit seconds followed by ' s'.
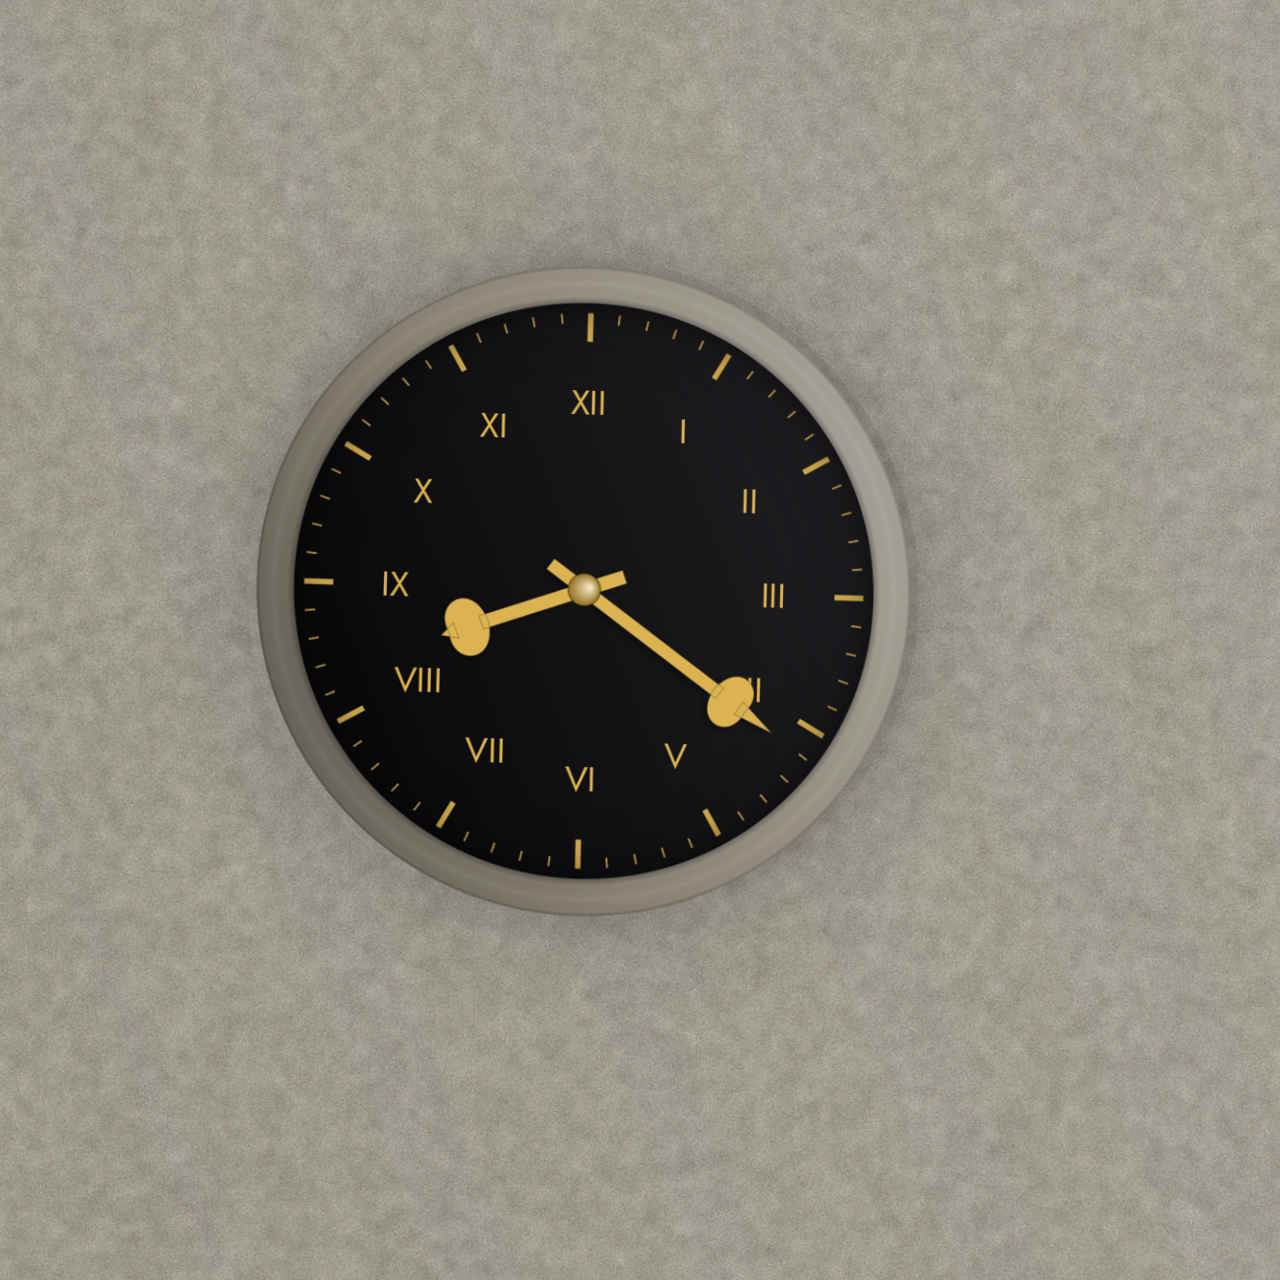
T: 8 h 21 min
